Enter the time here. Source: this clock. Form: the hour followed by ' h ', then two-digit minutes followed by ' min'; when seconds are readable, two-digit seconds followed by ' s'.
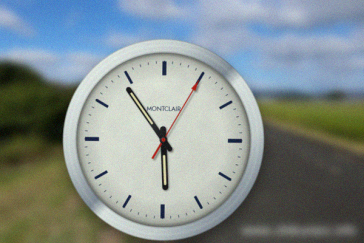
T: 5 h 54 min 05 s
